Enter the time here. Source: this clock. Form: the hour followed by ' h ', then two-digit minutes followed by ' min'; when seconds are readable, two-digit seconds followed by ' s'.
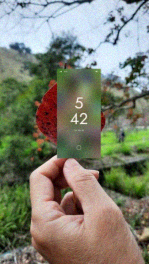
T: 5 h 42 min
